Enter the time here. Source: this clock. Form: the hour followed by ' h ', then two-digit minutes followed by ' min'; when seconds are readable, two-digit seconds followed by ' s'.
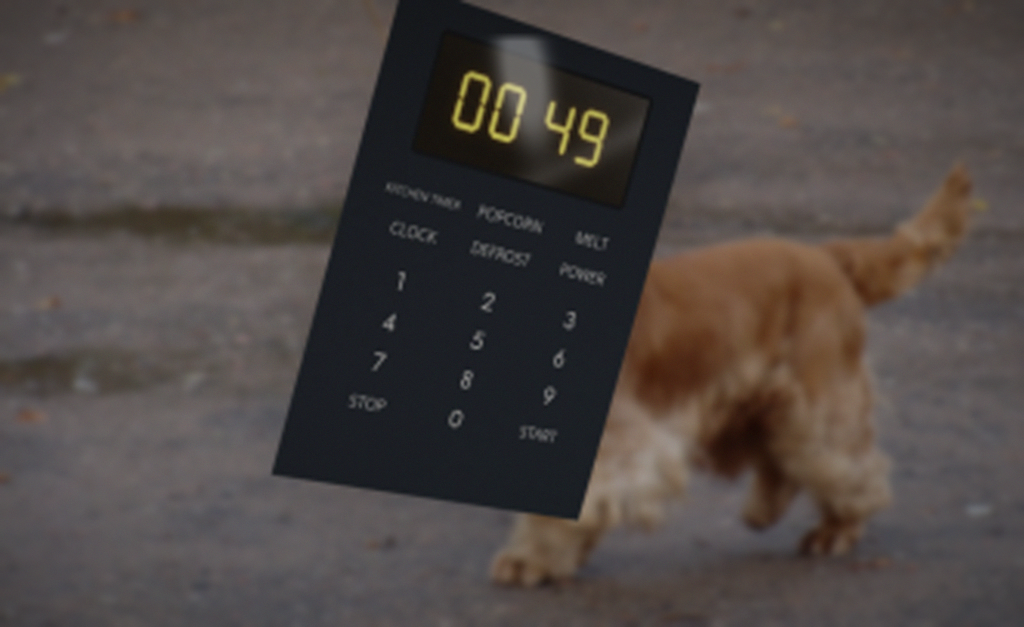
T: 0 h 49 min
